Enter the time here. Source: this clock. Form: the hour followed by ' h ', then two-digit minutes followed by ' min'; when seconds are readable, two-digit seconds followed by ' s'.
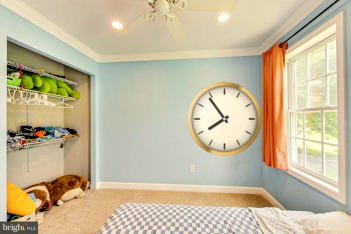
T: 7 h 54 min
